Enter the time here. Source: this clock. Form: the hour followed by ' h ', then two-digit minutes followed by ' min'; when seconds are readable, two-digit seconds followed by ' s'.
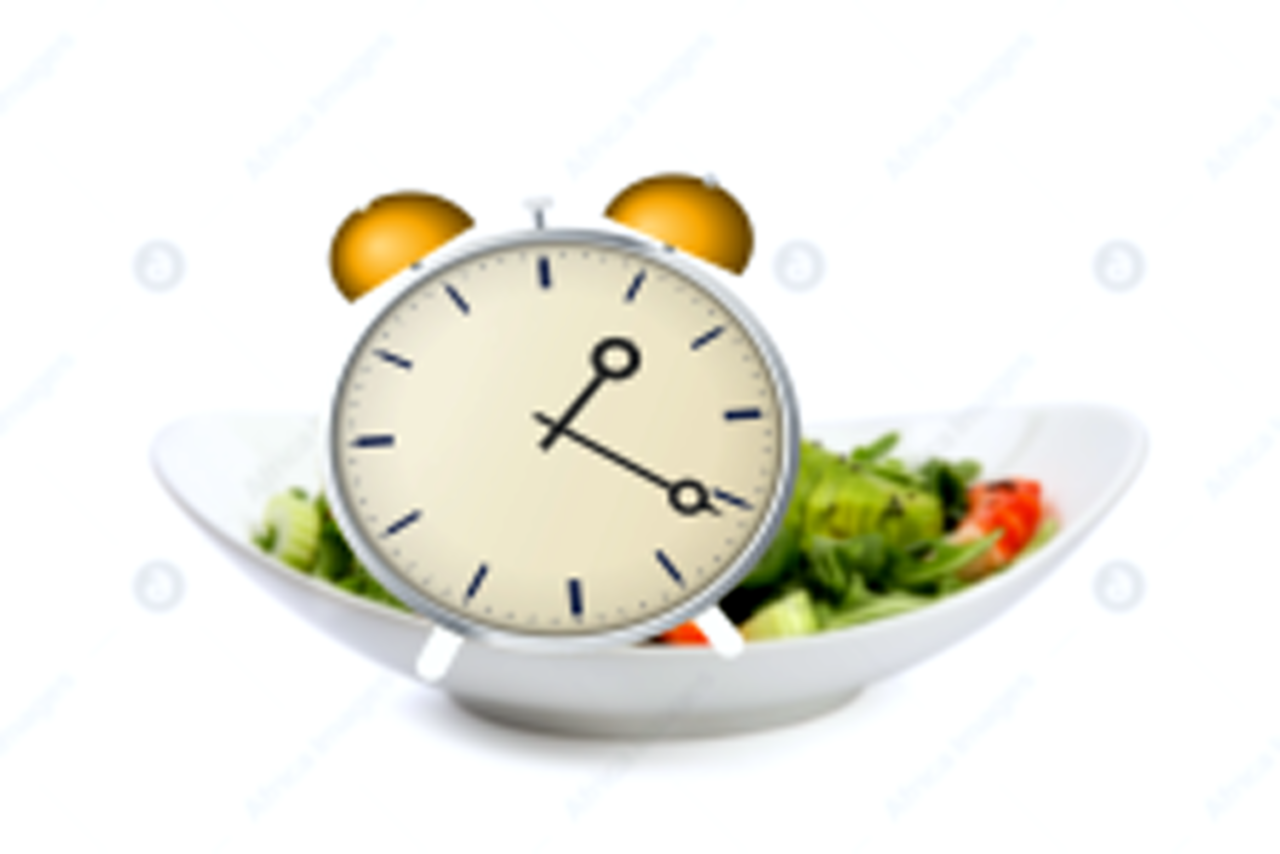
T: 1 h 21 min
